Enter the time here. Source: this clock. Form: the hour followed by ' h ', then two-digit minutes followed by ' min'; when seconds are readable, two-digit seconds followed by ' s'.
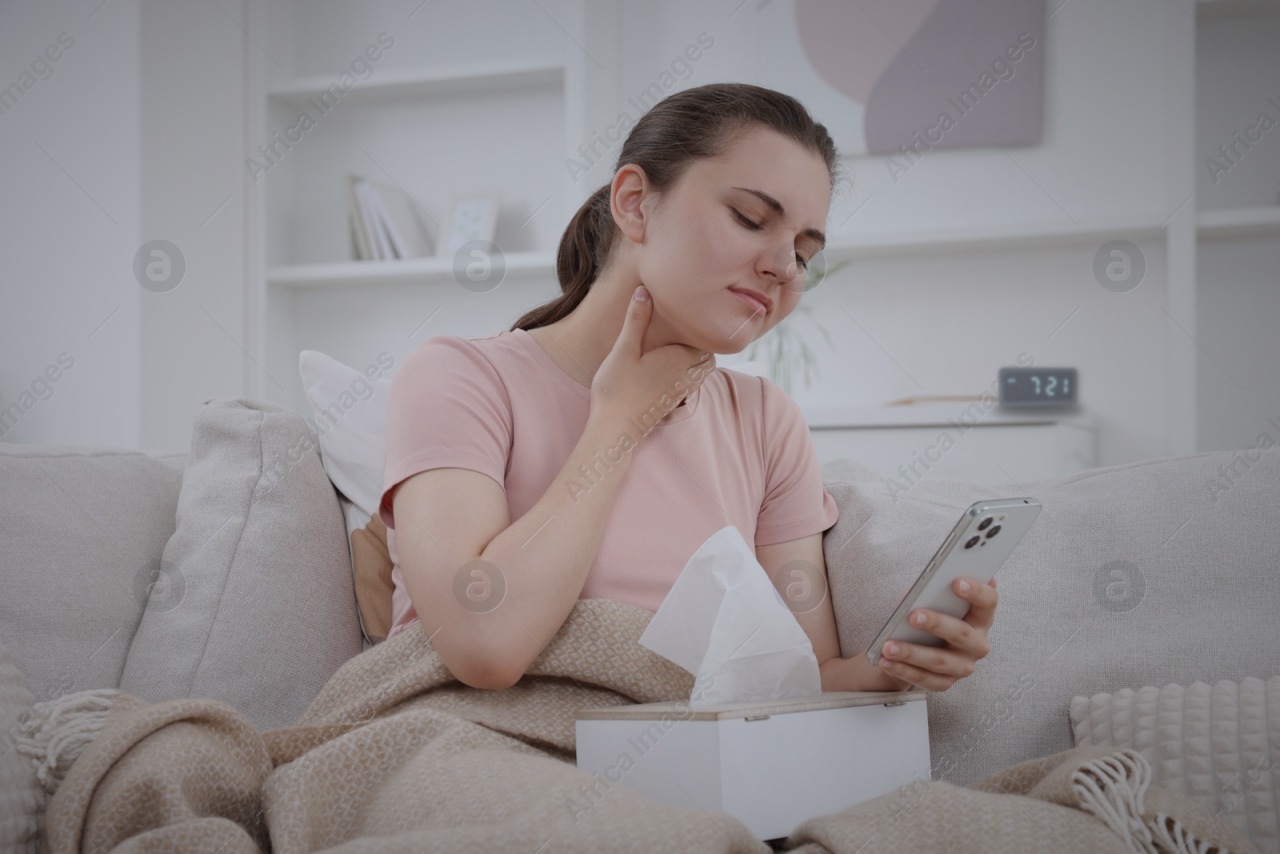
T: 7 h 21 min
